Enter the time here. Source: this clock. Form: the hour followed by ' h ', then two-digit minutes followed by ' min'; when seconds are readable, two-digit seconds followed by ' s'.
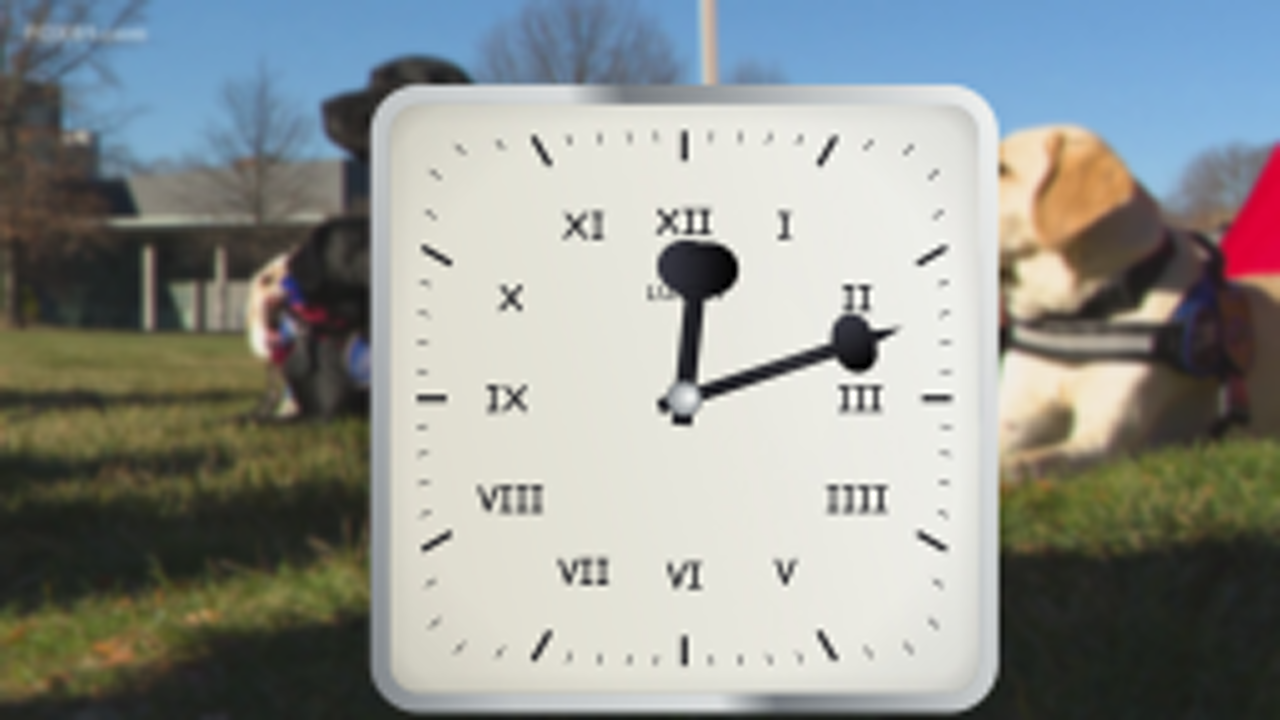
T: 12 h 12 min
